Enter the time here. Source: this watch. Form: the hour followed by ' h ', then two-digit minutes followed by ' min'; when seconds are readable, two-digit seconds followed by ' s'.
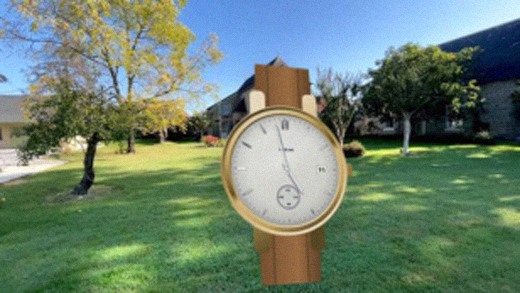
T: 4 h 58 min
